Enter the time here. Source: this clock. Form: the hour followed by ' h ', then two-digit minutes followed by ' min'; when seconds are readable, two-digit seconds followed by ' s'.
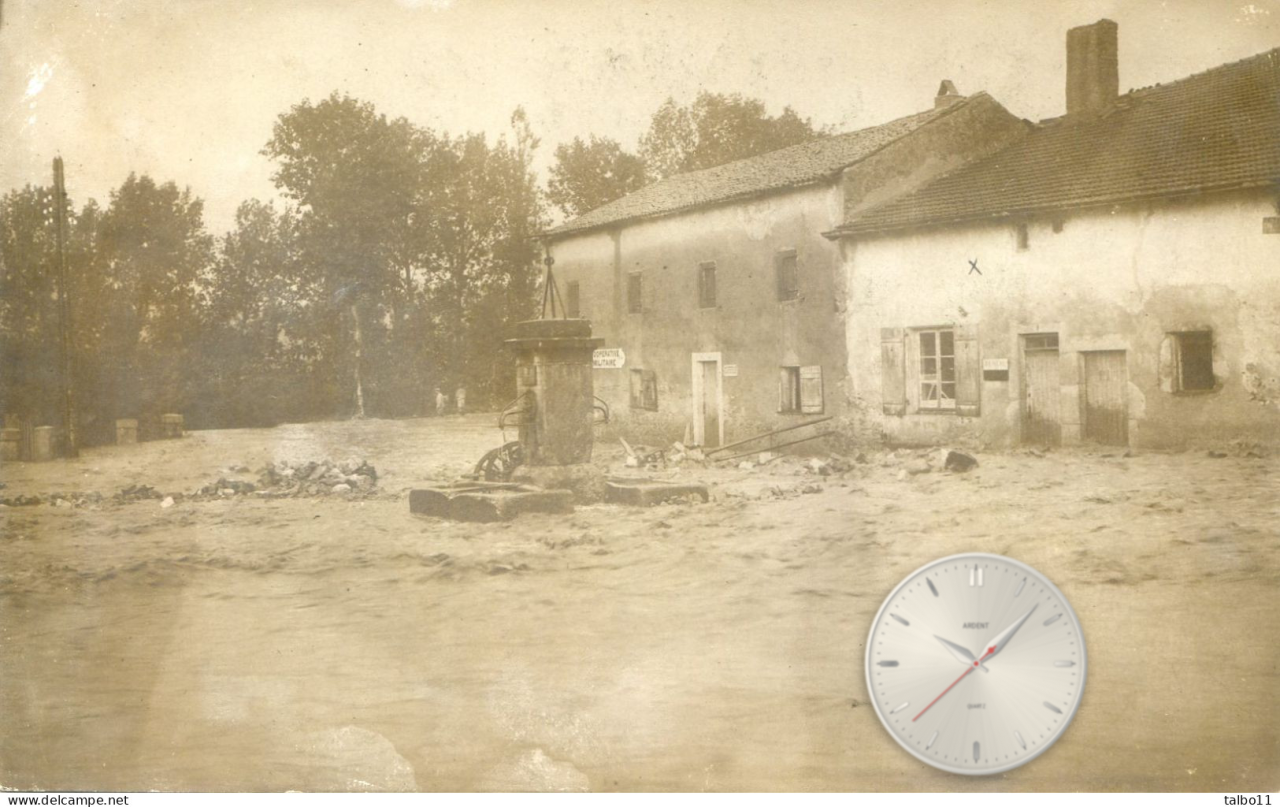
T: 10 h 07 min 38 s
